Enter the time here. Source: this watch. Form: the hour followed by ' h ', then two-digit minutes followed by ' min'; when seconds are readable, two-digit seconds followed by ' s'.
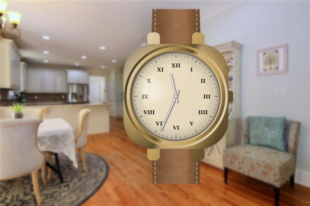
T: 11 h 34 min
